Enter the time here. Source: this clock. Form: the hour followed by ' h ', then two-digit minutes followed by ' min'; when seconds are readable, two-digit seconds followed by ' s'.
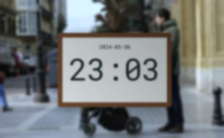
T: 23 h 03 min
